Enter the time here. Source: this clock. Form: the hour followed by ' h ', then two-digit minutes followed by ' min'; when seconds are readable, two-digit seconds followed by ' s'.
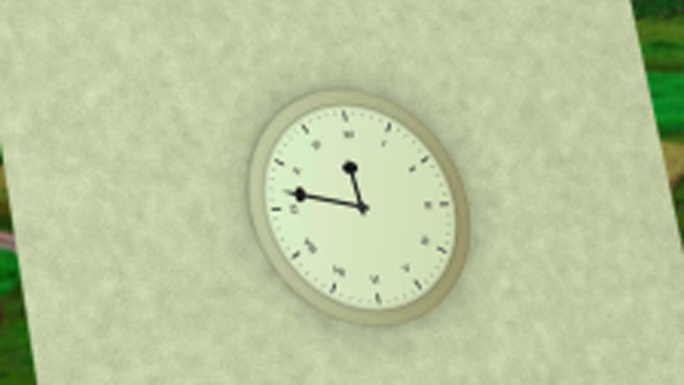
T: 11 h 47 min
